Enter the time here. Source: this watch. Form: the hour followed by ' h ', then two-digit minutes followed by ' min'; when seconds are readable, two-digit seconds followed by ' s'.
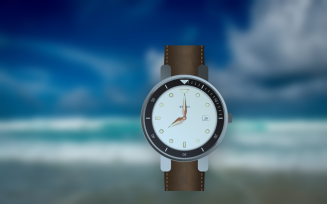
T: 8 h 00 min
